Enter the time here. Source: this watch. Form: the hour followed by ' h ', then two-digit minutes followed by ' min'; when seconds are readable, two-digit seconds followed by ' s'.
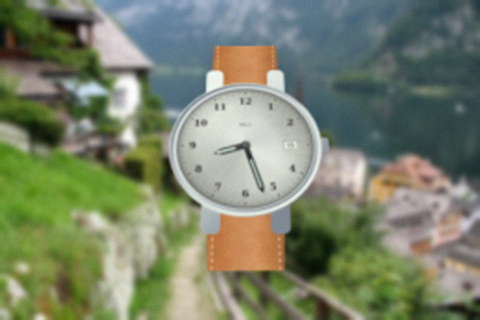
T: 8 h 27 min
